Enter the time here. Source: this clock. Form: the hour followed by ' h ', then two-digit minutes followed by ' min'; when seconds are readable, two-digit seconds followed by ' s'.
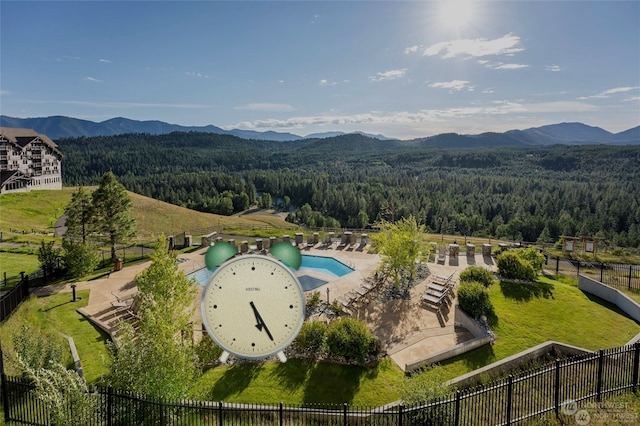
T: 5 h 25 min
